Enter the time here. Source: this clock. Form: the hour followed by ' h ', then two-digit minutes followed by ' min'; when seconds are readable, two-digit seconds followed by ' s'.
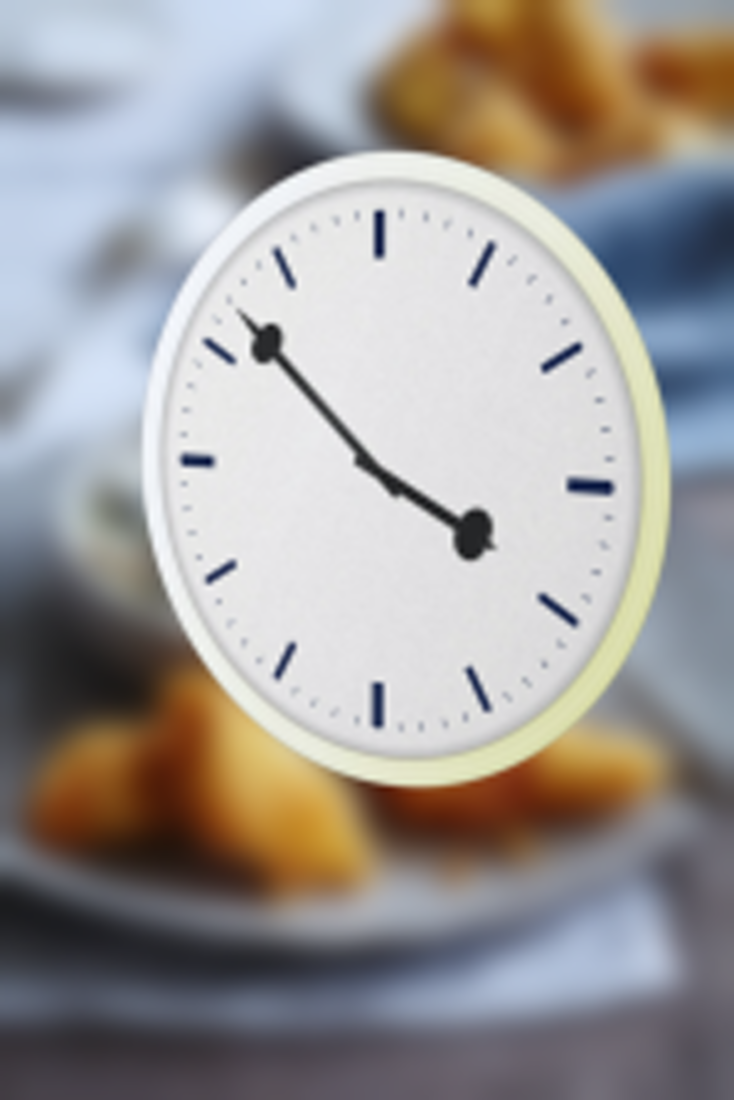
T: 3 h 52 min
